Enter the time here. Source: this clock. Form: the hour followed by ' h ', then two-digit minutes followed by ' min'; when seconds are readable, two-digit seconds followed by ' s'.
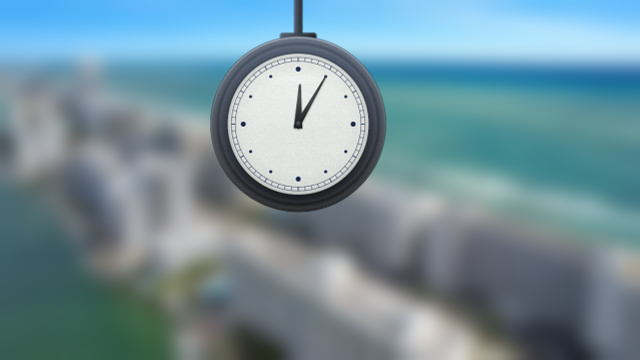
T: 12 h 05 min
